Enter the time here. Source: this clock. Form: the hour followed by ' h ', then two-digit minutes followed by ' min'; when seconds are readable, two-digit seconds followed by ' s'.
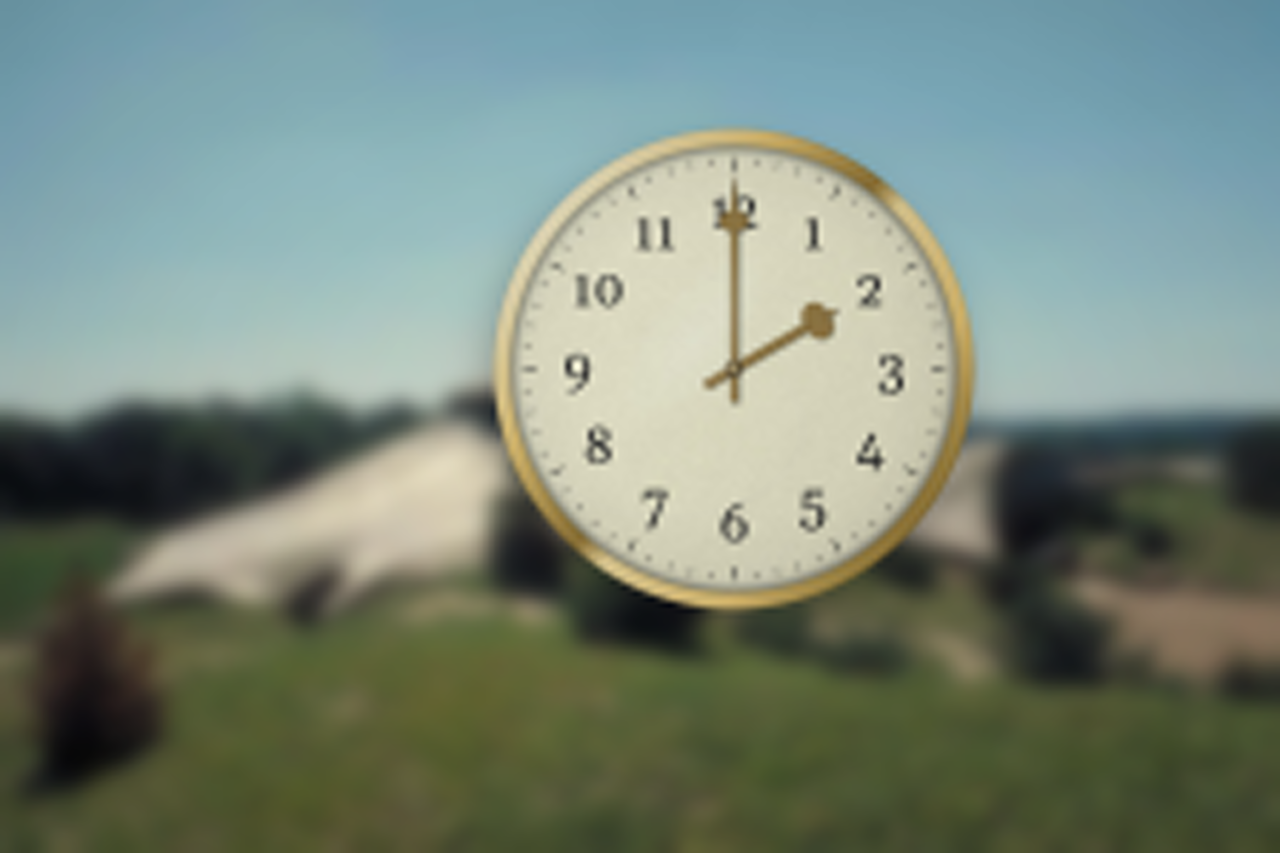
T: 2 h 00 min
